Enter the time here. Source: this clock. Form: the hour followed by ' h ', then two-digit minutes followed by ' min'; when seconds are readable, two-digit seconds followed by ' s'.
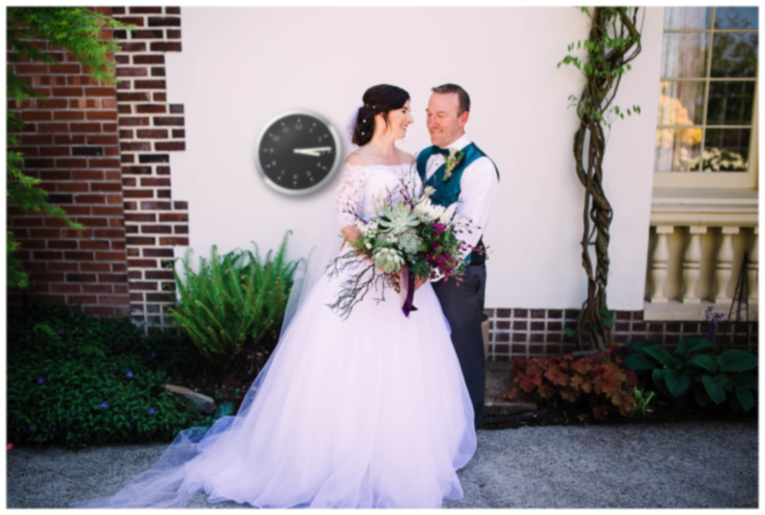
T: 3 h 14 min
